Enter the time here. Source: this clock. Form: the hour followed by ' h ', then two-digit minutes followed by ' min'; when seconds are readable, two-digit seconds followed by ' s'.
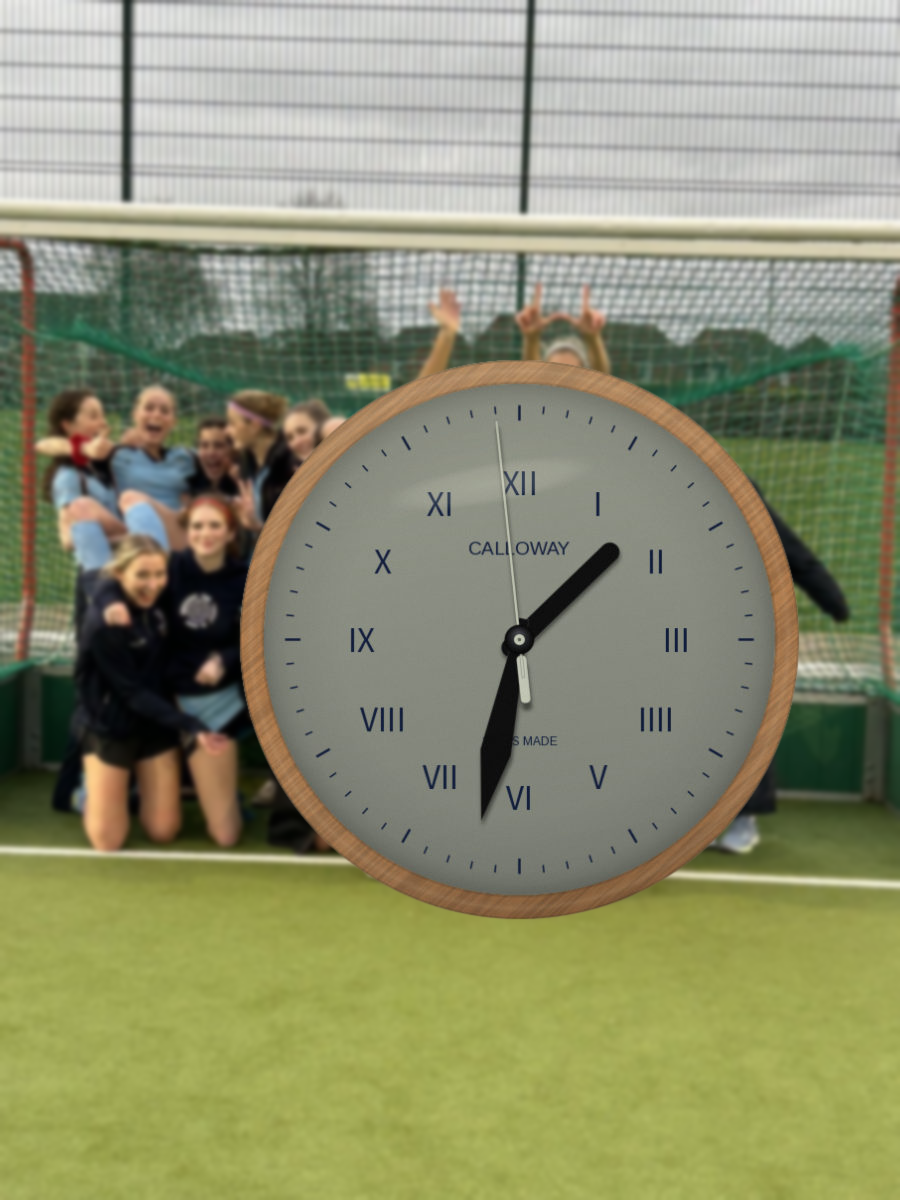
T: 1 h 31 min 59 s
